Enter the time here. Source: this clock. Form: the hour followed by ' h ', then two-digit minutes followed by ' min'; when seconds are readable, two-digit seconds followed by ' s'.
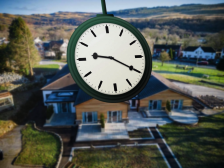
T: 9 h 20 min
